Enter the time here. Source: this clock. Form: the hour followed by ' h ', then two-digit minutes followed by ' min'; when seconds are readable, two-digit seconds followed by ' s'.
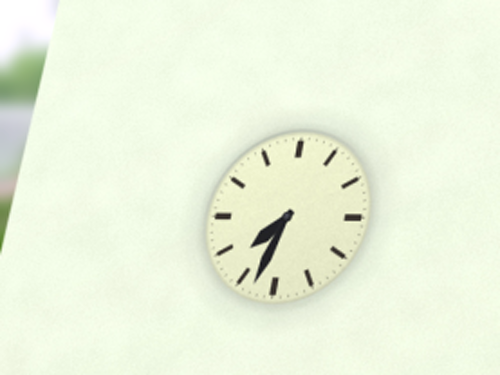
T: 7 h 33 min
